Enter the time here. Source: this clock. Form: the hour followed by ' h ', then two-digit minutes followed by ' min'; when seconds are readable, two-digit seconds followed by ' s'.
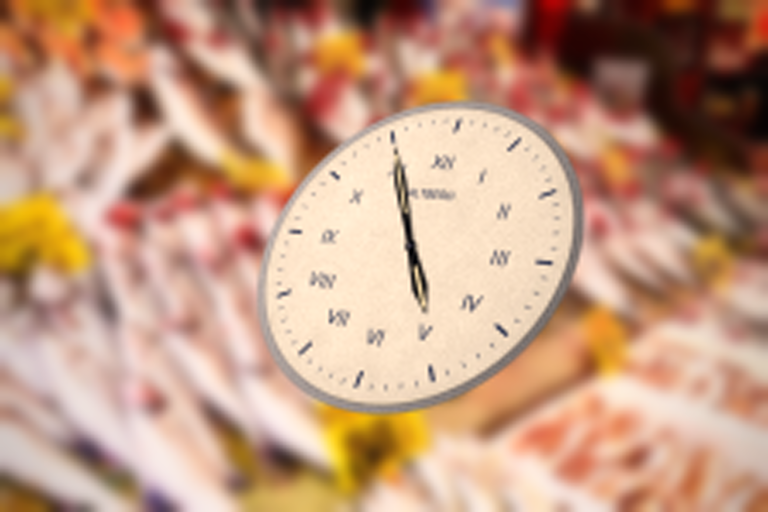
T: 4 h 55 min
